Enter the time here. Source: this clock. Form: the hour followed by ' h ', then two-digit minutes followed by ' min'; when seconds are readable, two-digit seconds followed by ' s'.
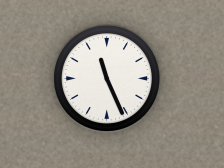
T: 11 h 26 min
